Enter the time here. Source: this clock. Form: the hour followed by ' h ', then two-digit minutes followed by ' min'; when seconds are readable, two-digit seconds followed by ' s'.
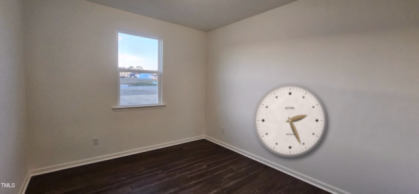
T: 2 h 26 min
